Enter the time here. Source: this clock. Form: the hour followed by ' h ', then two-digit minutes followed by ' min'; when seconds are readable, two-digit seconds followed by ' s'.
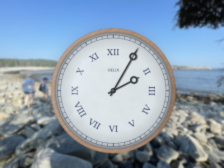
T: 2 h 05 min
